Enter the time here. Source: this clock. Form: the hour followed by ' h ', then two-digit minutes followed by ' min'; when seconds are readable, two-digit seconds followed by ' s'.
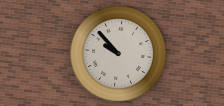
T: 9 h 52 min
